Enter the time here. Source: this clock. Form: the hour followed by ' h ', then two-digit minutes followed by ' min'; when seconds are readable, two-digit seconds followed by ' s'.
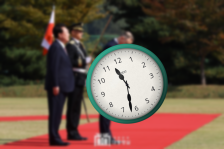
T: 11 h 32 min
